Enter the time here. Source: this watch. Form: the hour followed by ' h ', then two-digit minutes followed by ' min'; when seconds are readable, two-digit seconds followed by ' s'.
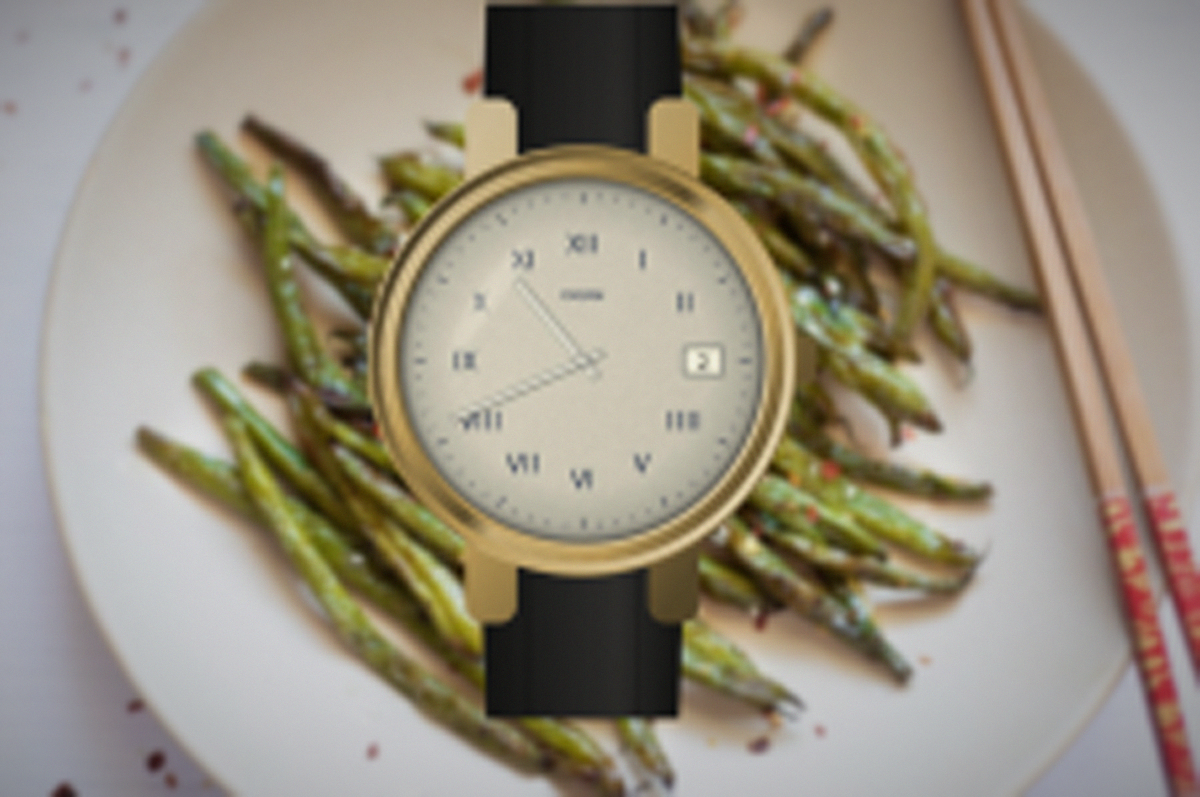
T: 10 h 41 min
